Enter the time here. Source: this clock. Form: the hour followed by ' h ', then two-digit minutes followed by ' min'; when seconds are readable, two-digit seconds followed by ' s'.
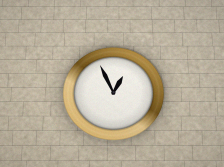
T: 12 h 56 min
